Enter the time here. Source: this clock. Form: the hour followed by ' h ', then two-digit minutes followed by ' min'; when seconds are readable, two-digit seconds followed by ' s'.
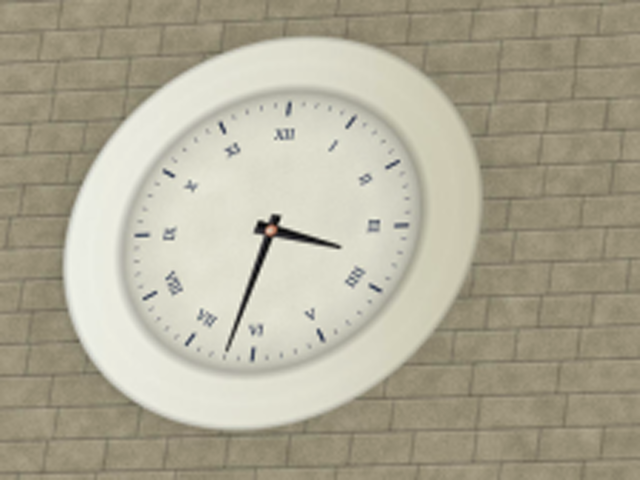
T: 3 h 32 min
